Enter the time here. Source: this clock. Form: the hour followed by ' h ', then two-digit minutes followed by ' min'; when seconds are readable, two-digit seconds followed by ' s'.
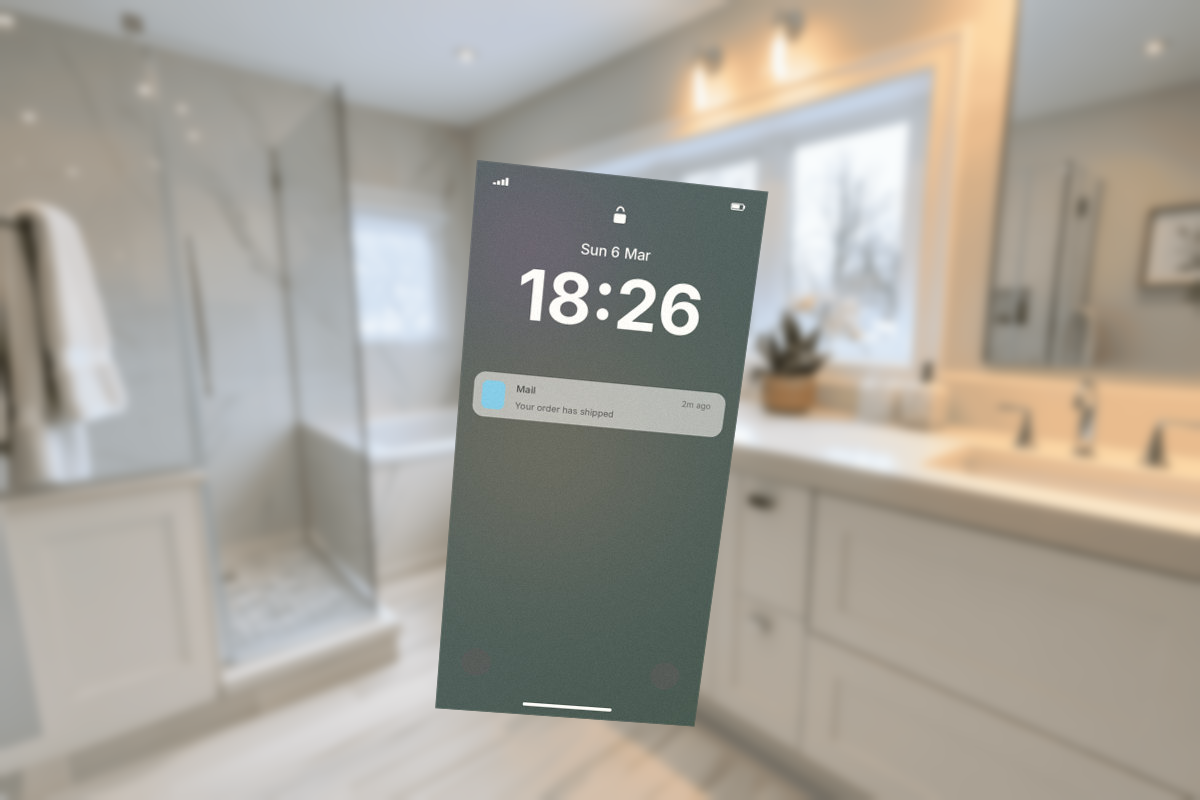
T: 18 h 26 min
